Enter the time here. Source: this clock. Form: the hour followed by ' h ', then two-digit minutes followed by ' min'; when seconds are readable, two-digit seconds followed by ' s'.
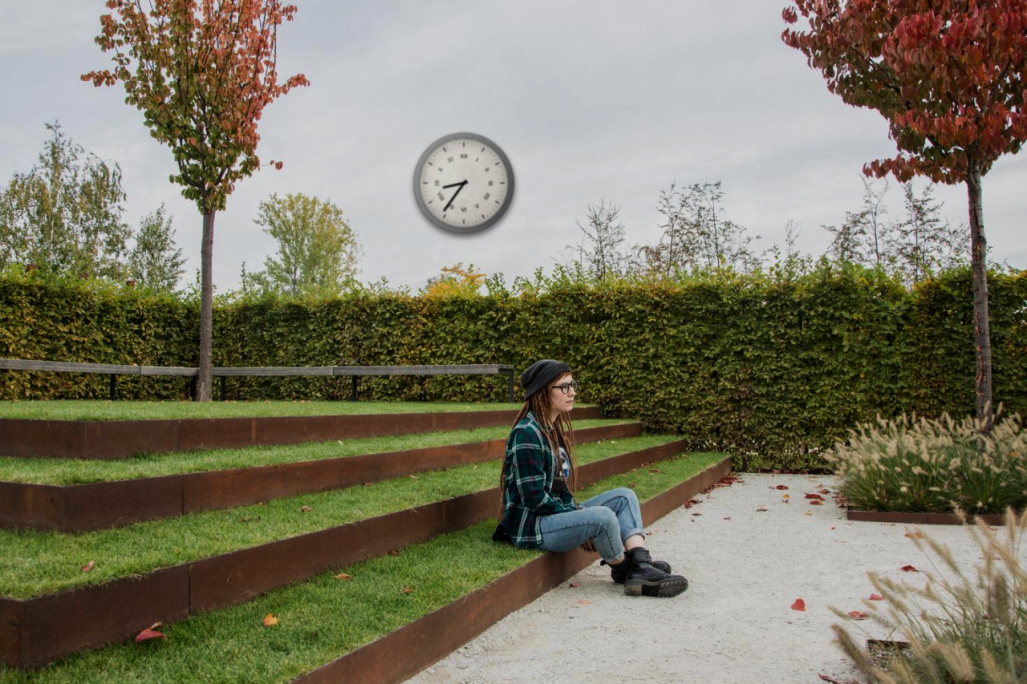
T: 8 h 36 min
